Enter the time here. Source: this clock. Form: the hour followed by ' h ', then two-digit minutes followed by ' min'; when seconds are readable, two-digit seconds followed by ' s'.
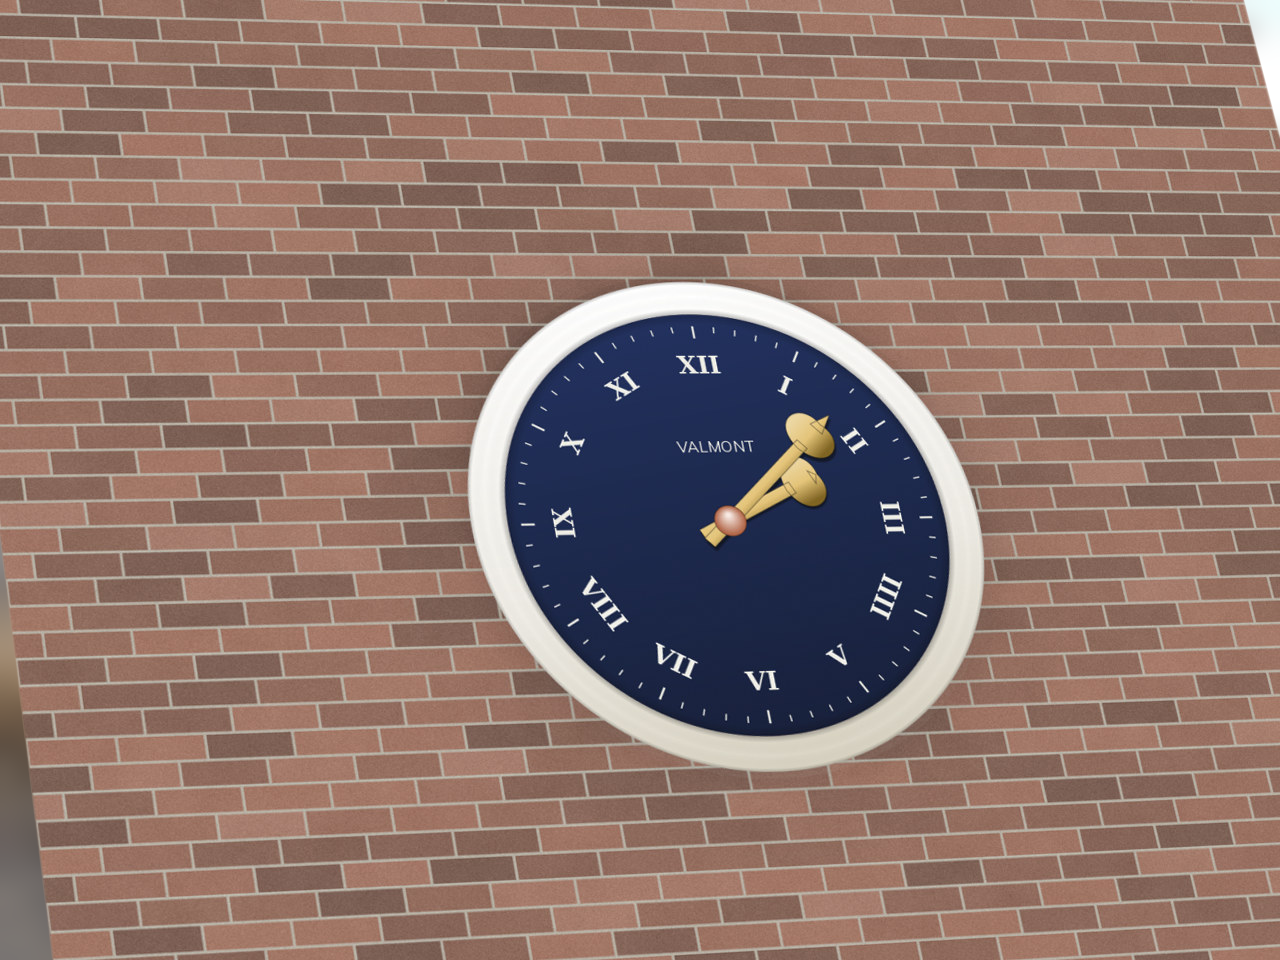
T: 2 h 08 min
